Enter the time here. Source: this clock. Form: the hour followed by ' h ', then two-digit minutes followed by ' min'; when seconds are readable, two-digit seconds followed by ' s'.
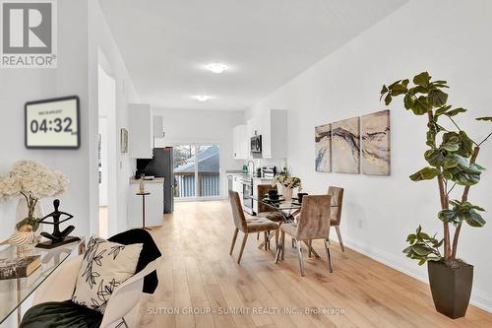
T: 4 h 32 min
